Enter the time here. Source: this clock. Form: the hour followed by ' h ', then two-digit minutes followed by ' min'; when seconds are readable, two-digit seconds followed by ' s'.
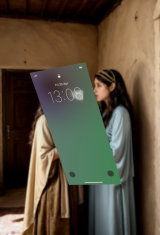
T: 13 h 08 min
